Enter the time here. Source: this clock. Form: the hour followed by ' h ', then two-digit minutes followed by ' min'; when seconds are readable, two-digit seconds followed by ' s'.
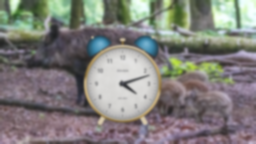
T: 4 h 12 min
